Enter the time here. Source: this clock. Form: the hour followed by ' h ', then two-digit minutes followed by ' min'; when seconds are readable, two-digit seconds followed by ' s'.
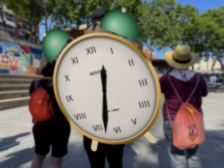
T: 12 h 33 min
